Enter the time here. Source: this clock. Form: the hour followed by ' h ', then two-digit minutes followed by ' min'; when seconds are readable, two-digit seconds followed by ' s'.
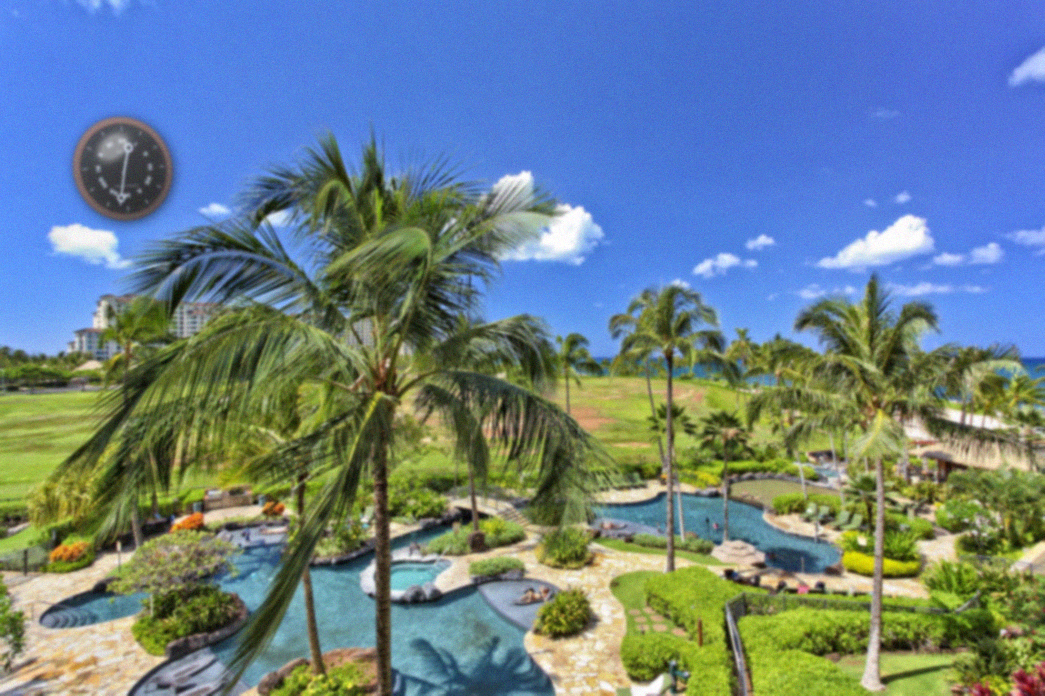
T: 12 h 32 min
